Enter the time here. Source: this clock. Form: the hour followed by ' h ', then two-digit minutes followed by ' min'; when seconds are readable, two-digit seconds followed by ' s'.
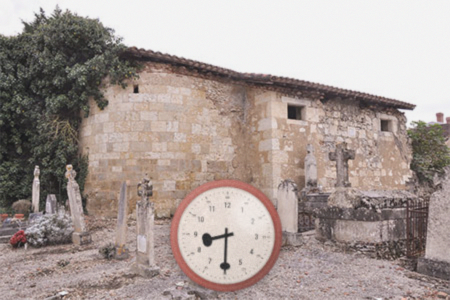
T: 8 h 30 min
